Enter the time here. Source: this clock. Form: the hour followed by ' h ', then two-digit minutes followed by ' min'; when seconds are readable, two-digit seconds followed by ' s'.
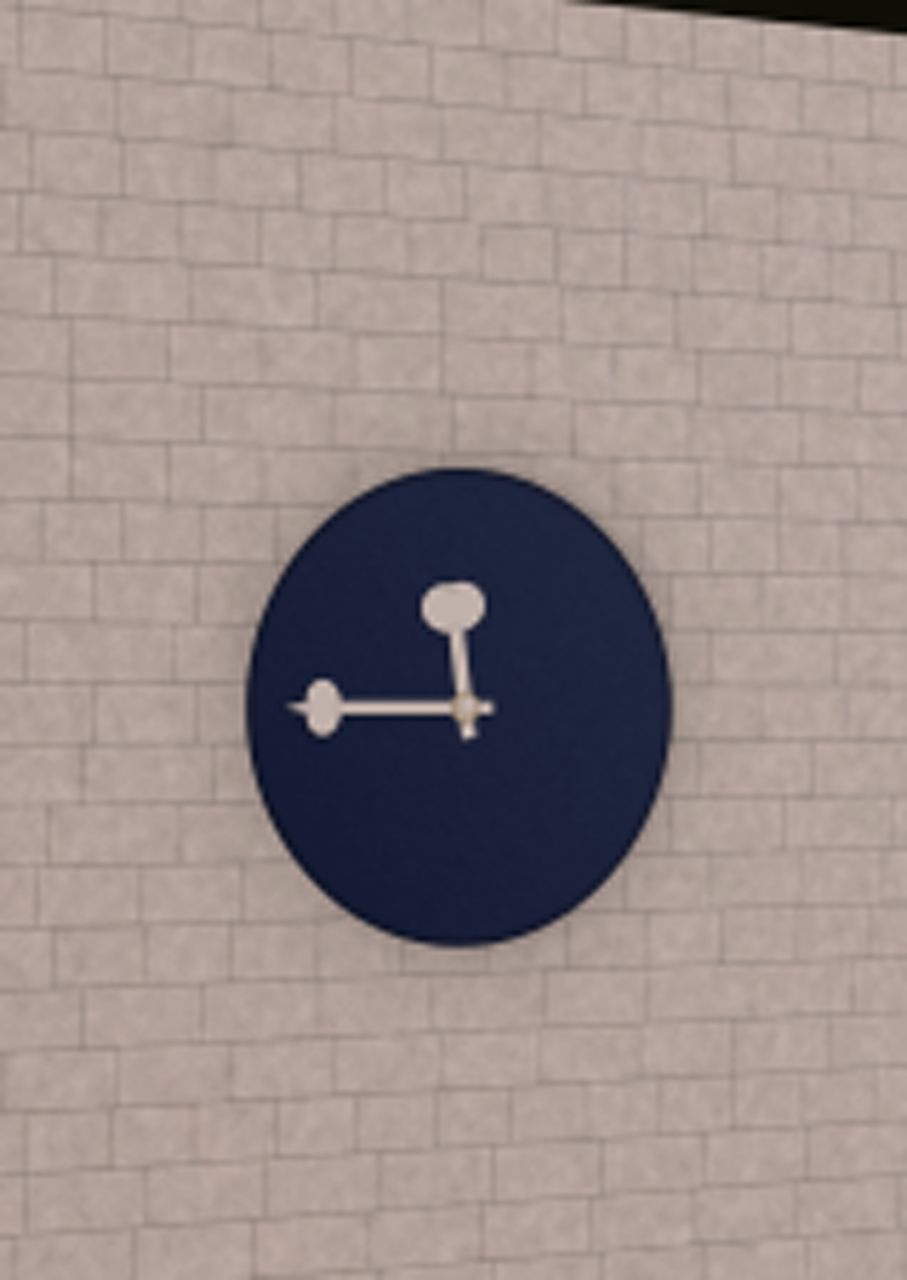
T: 11 h 45 min
